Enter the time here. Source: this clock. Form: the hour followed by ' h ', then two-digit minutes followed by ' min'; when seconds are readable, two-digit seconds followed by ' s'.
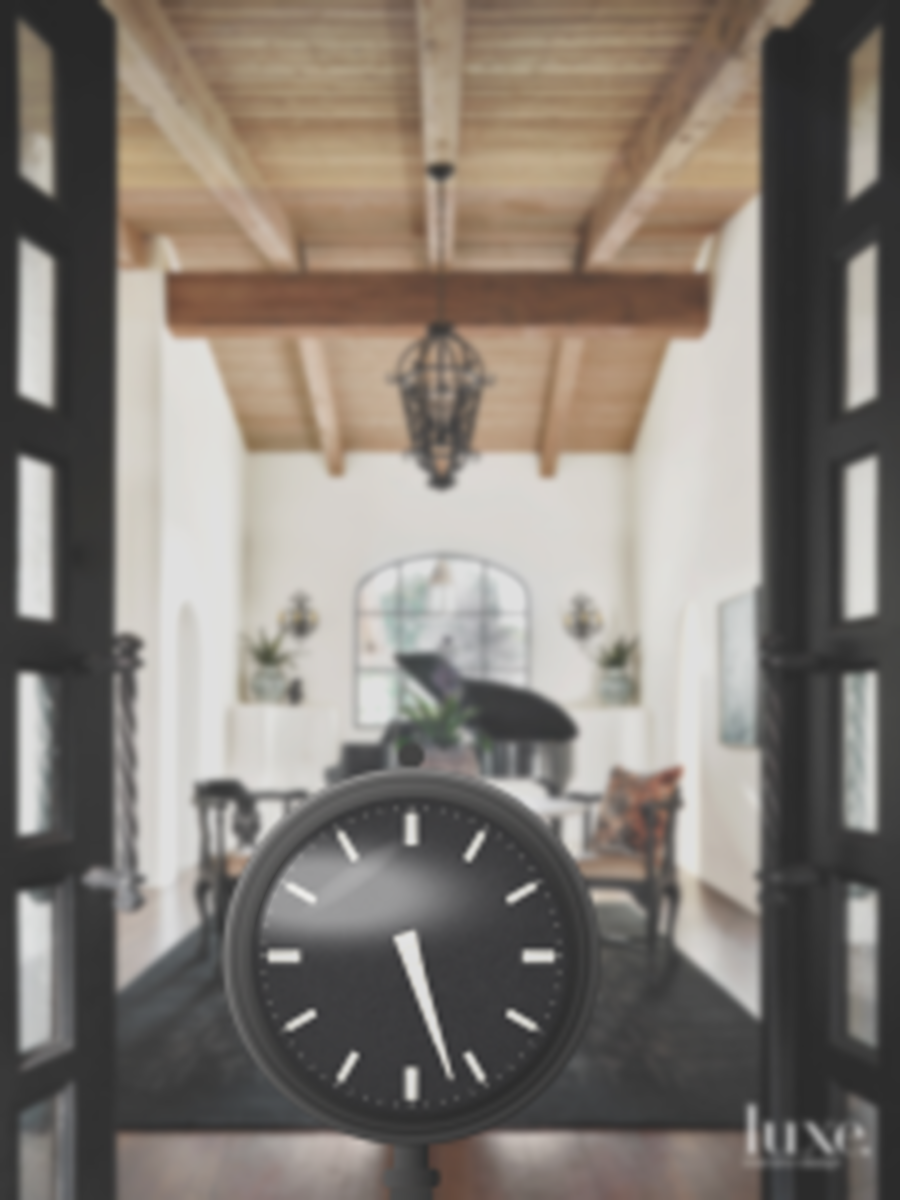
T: 5 h 27 min
